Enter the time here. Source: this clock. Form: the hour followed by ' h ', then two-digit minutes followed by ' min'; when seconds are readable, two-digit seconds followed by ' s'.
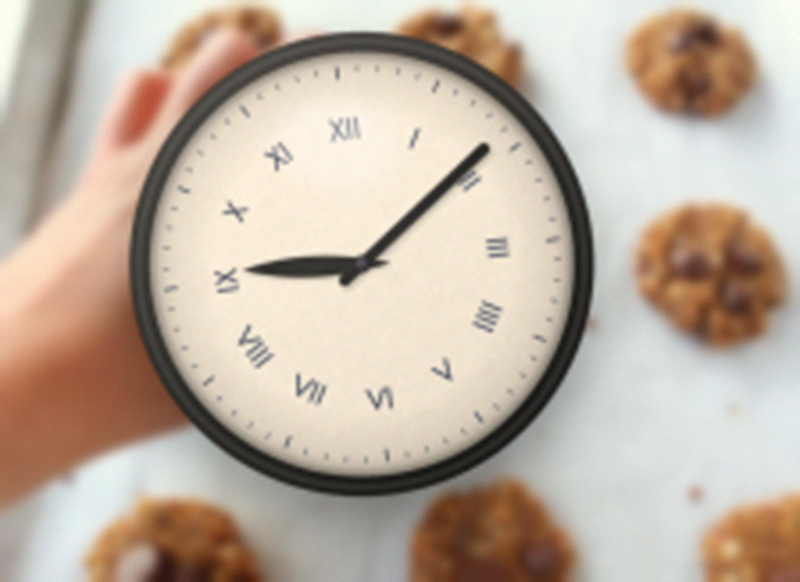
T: 9 h 09 min
